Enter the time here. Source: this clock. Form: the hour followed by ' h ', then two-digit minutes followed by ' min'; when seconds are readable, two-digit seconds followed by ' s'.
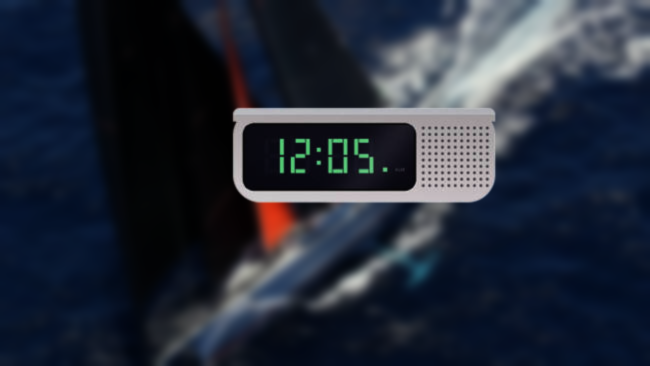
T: 12 h 05 min
